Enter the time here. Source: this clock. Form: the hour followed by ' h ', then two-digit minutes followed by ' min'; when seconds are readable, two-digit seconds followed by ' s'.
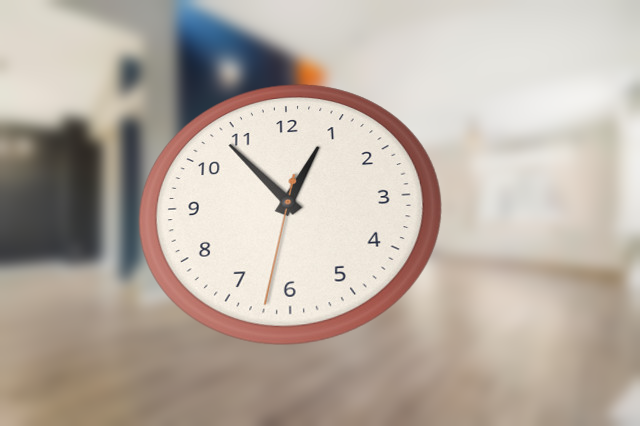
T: 12 h 53 min 32 s
